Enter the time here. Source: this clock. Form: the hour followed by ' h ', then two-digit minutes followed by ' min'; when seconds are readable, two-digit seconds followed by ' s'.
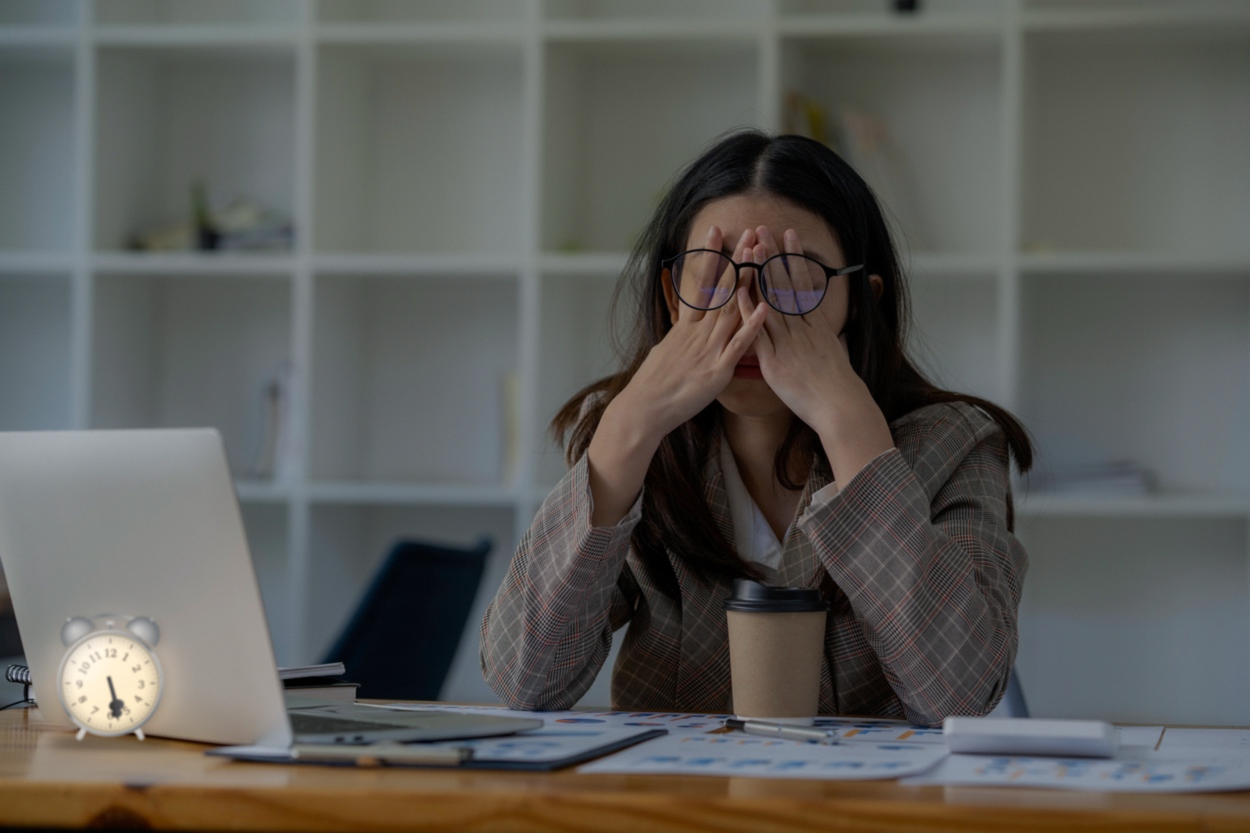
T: 5 h 28 min
